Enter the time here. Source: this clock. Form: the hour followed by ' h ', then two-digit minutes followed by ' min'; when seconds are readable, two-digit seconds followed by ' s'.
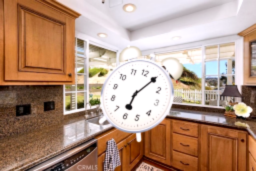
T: 6 h 05 min
